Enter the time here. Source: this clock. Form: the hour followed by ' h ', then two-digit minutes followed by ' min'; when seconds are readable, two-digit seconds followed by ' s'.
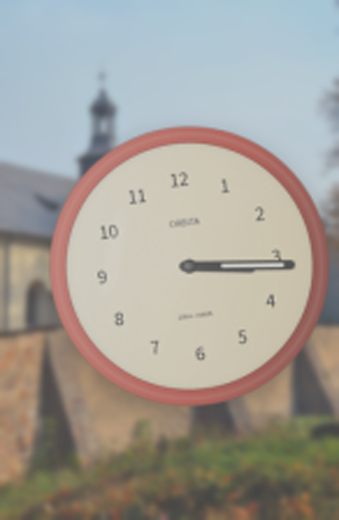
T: 3 h 16 min
